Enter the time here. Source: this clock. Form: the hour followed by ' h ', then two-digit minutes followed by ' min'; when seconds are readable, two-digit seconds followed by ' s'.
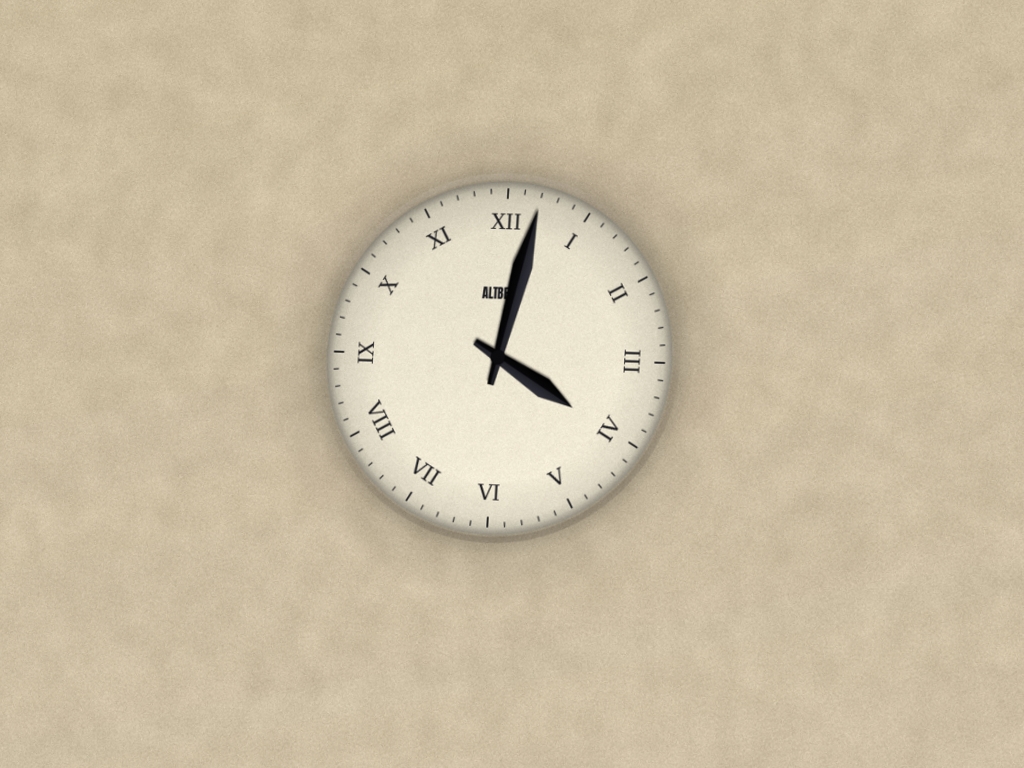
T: 4 h 02 min
